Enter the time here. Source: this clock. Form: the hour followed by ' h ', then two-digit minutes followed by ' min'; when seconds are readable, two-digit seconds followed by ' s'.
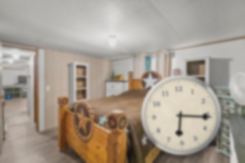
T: 6 h 16 min
